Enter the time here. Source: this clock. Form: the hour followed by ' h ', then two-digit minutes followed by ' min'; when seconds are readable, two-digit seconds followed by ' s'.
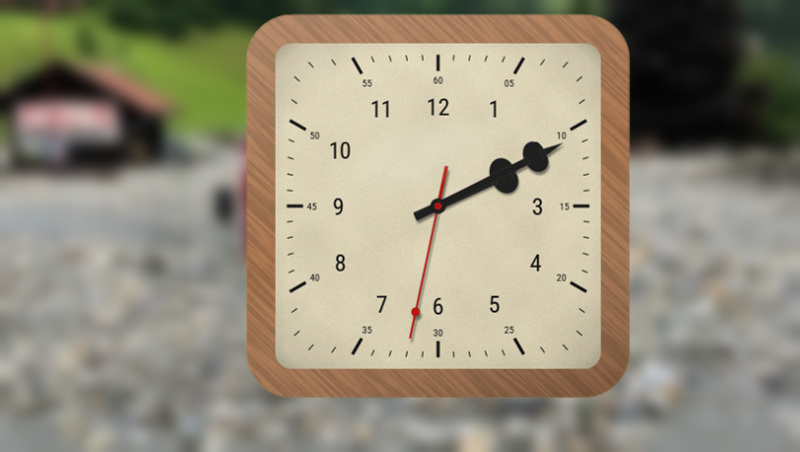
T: 2 h 10 min 32 s
